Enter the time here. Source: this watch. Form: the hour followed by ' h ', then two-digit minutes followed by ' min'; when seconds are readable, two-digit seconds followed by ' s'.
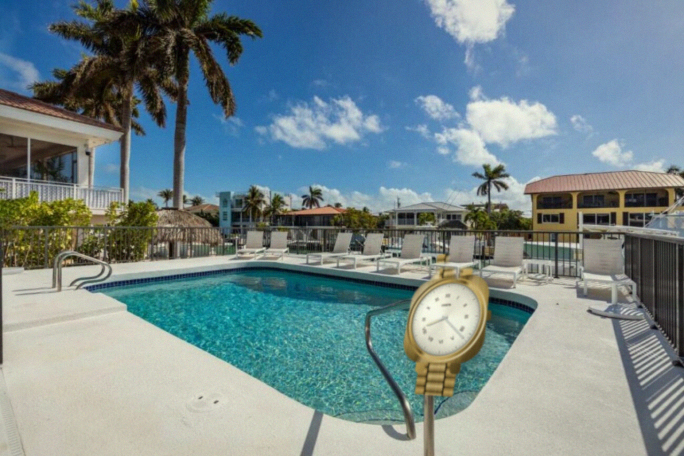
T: 8 h 22 min
